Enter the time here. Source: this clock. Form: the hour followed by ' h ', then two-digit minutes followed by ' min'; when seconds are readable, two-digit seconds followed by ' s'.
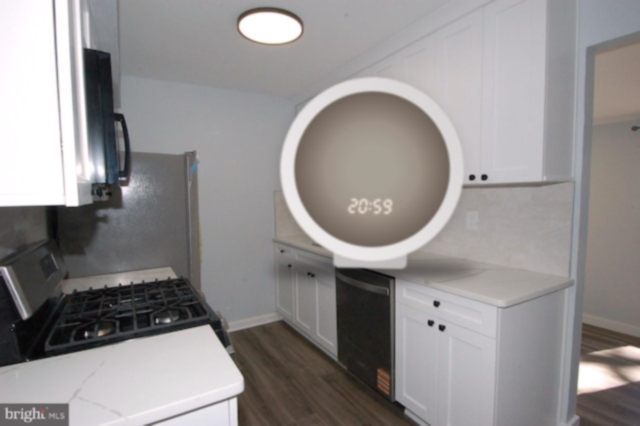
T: 20 h 59 min
